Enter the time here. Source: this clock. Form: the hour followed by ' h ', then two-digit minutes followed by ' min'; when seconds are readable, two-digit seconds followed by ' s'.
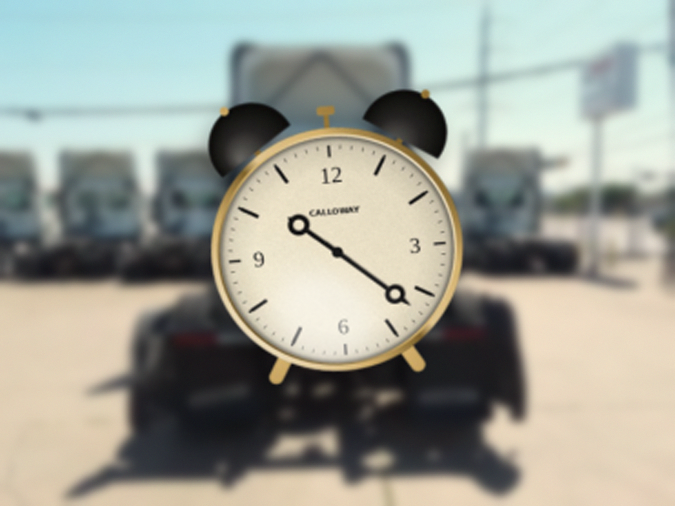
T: 10 h 22 min
